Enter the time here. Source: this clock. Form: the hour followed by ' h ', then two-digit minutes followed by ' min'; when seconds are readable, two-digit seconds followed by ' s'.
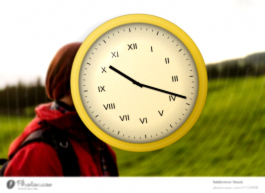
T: 10 h 19 min
